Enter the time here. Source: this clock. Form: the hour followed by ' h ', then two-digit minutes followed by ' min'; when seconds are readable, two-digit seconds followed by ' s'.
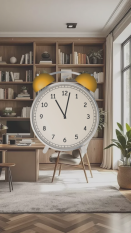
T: 11 h 02 min
